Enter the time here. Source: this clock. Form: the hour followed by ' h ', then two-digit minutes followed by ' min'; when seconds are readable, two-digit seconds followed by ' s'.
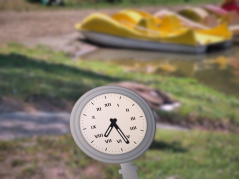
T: 7 h 27 min
